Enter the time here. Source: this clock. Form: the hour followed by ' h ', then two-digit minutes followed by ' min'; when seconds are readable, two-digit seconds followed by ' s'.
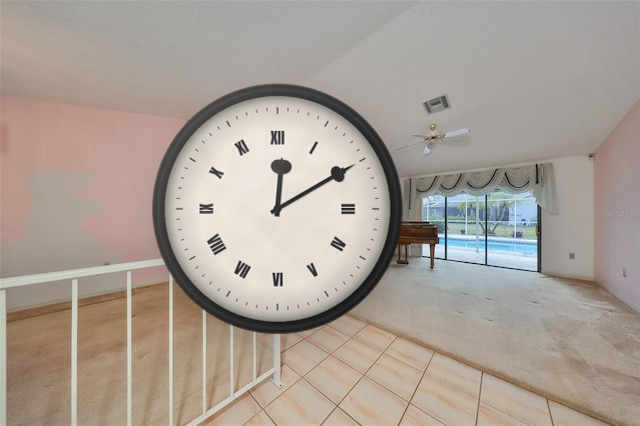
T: 12 h 10 min
